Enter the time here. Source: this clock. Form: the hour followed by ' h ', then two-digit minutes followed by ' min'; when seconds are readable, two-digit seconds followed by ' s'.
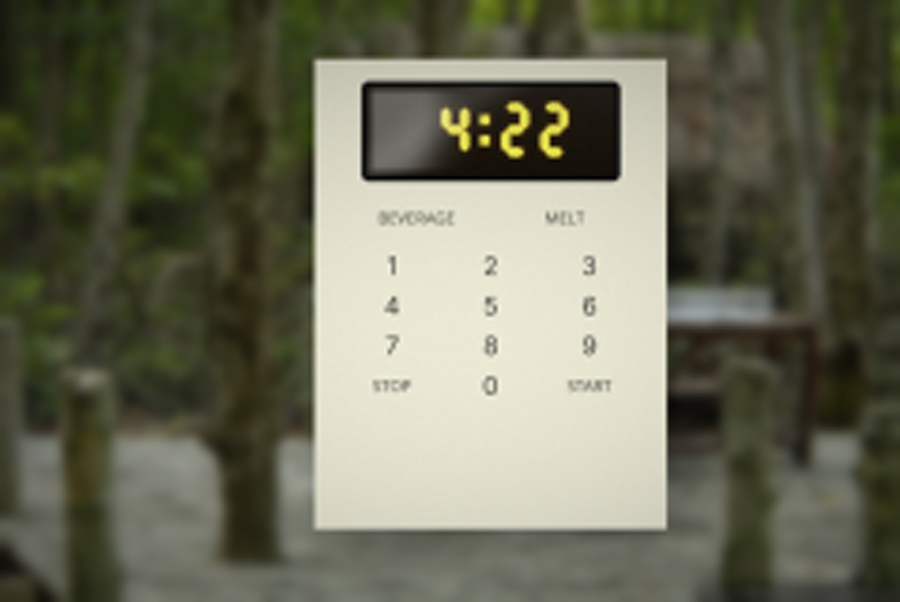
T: 4 h 22 min
